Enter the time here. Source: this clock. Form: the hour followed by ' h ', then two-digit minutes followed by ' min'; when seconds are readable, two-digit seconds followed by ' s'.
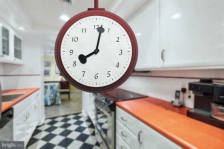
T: 8 h 02 min
